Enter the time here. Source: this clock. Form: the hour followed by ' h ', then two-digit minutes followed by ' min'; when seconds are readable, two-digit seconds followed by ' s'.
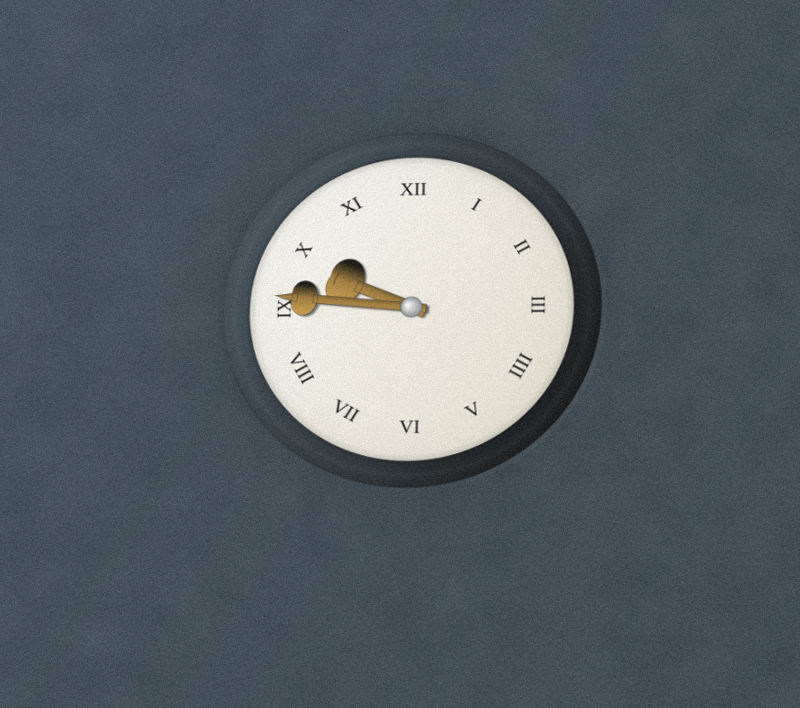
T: 9 h 46 min
